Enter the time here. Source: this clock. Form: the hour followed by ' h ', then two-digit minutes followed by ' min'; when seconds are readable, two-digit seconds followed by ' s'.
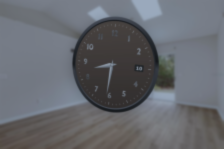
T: 8 h 31 min
